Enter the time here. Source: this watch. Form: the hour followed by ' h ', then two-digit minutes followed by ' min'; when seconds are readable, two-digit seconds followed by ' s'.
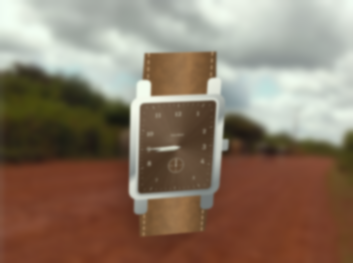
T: 8 h 45 min
